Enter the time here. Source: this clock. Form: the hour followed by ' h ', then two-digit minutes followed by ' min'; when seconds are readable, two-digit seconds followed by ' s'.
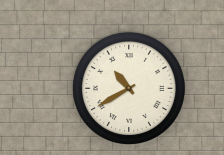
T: 10 h 40 min
